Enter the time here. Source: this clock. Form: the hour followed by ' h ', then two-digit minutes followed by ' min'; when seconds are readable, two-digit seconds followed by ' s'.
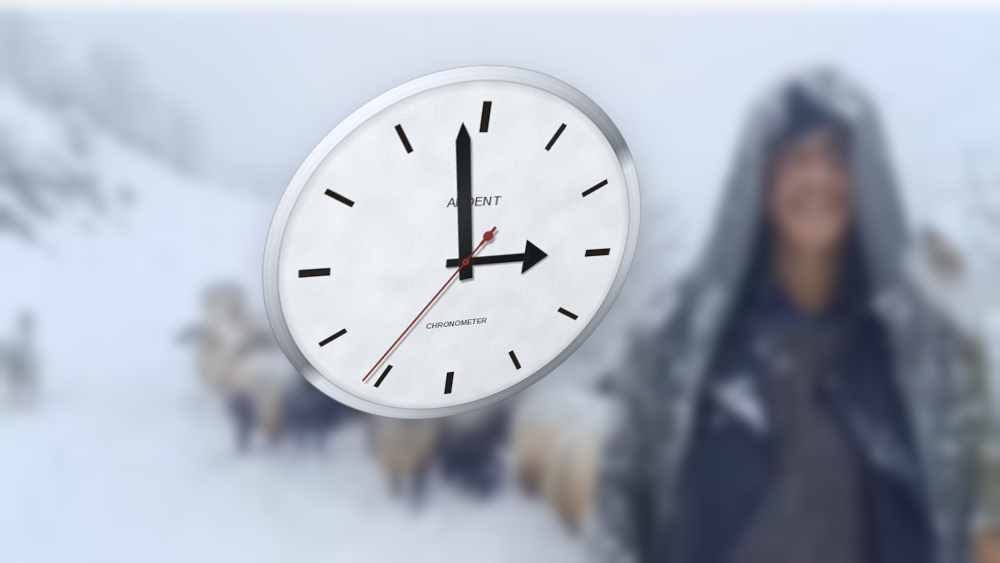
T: 2 h 58 min 36 s
